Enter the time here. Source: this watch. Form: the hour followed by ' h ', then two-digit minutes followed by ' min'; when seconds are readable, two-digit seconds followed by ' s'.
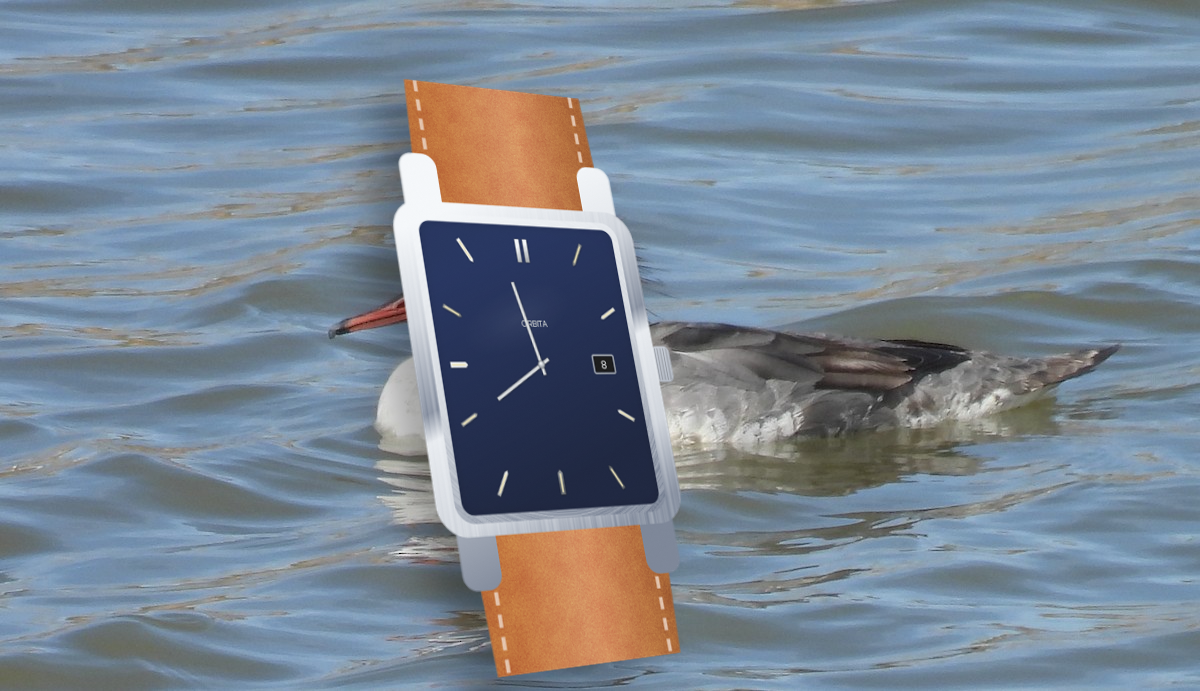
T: 7 h 58 min
